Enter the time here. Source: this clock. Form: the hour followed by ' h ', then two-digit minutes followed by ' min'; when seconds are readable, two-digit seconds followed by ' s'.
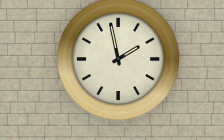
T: 1 h 58 min
